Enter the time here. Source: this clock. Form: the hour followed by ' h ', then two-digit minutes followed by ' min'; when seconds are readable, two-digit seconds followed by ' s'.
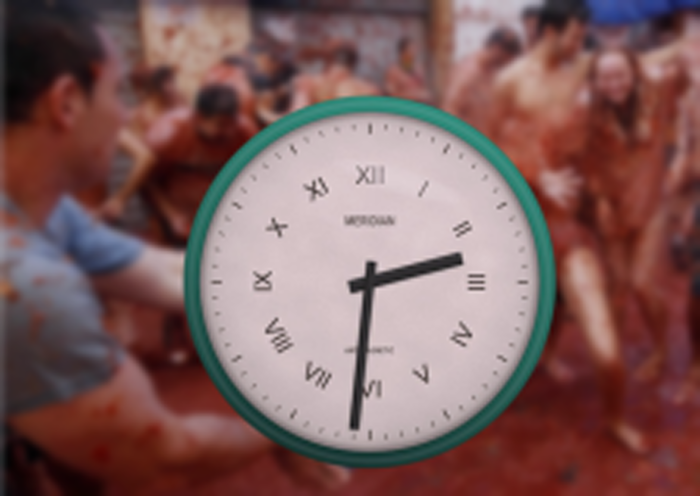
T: 2 h 31 min
